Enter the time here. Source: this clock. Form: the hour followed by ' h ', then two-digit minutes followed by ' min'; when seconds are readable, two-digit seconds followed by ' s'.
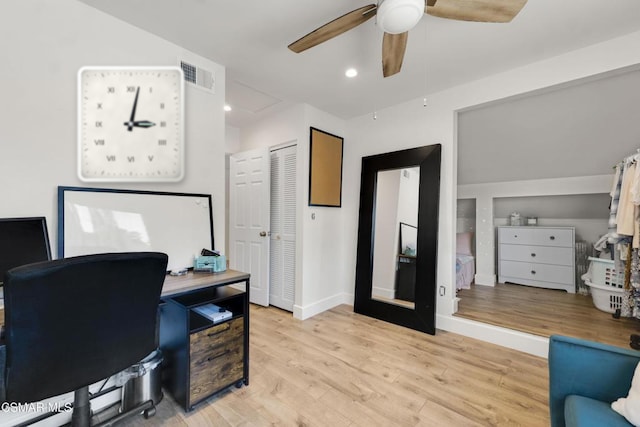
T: 3 h 02 min
